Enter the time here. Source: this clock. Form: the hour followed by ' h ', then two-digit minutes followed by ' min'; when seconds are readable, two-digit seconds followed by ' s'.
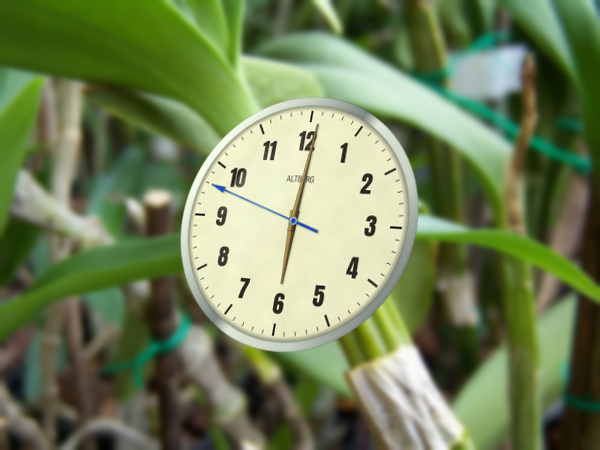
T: 6 h 00 min 48 s
